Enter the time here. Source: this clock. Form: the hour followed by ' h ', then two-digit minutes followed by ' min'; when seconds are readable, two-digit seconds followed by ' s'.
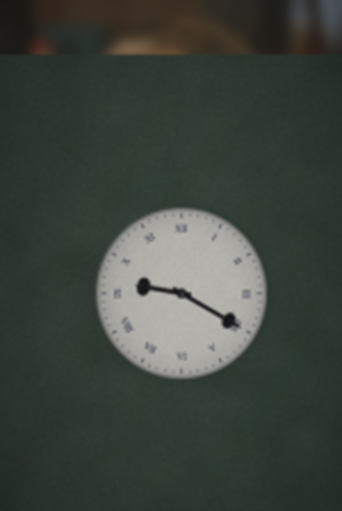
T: 9 h 20 min
